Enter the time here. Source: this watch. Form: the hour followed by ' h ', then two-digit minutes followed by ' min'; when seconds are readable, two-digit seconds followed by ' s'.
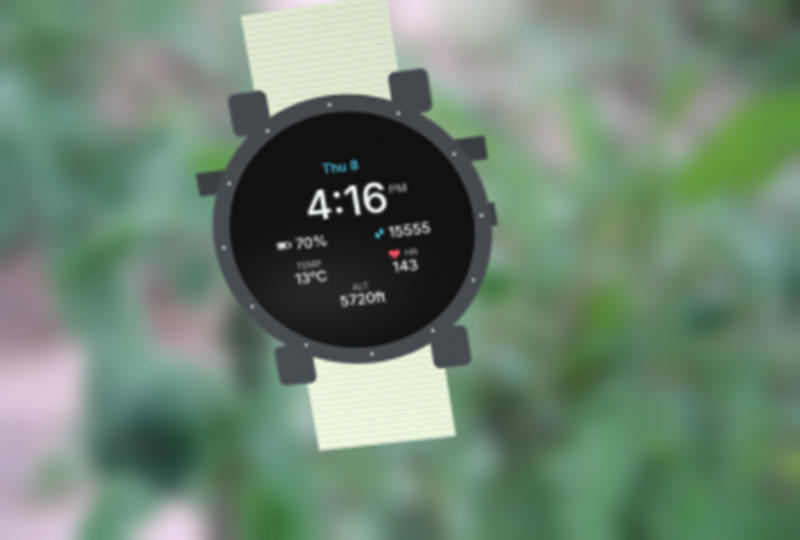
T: 4 h 16 min
